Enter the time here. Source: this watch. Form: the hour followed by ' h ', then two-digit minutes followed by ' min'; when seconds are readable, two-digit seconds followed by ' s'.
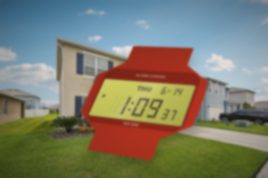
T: 1 h 09 min
